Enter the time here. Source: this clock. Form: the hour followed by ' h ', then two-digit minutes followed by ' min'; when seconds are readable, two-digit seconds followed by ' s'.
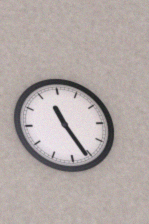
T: 11 h 26 min
